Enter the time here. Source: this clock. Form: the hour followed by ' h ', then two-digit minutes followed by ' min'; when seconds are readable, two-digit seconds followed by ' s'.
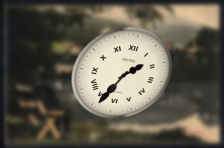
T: 1 h 34 min
